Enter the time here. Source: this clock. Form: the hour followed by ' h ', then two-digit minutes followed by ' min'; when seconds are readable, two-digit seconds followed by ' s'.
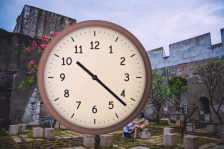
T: 10 h 22 min
